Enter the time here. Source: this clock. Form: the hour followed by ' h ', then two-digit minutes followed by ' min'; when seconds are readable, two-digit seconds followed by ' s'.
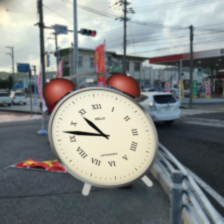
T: 10 h 47 min
